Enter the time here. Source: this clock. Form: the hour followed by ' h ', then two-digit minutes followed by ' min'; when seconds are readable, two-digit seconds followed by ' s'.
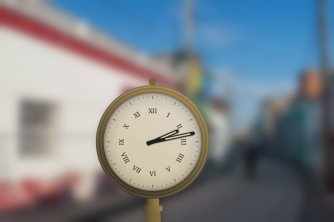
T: 2 h 13 min
